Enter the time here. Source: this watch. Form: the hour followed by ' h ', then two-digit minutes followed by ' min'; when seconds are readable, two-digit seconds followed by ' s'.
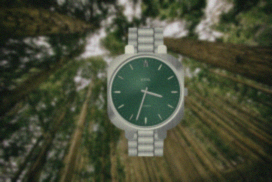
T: 3 h 33 min
